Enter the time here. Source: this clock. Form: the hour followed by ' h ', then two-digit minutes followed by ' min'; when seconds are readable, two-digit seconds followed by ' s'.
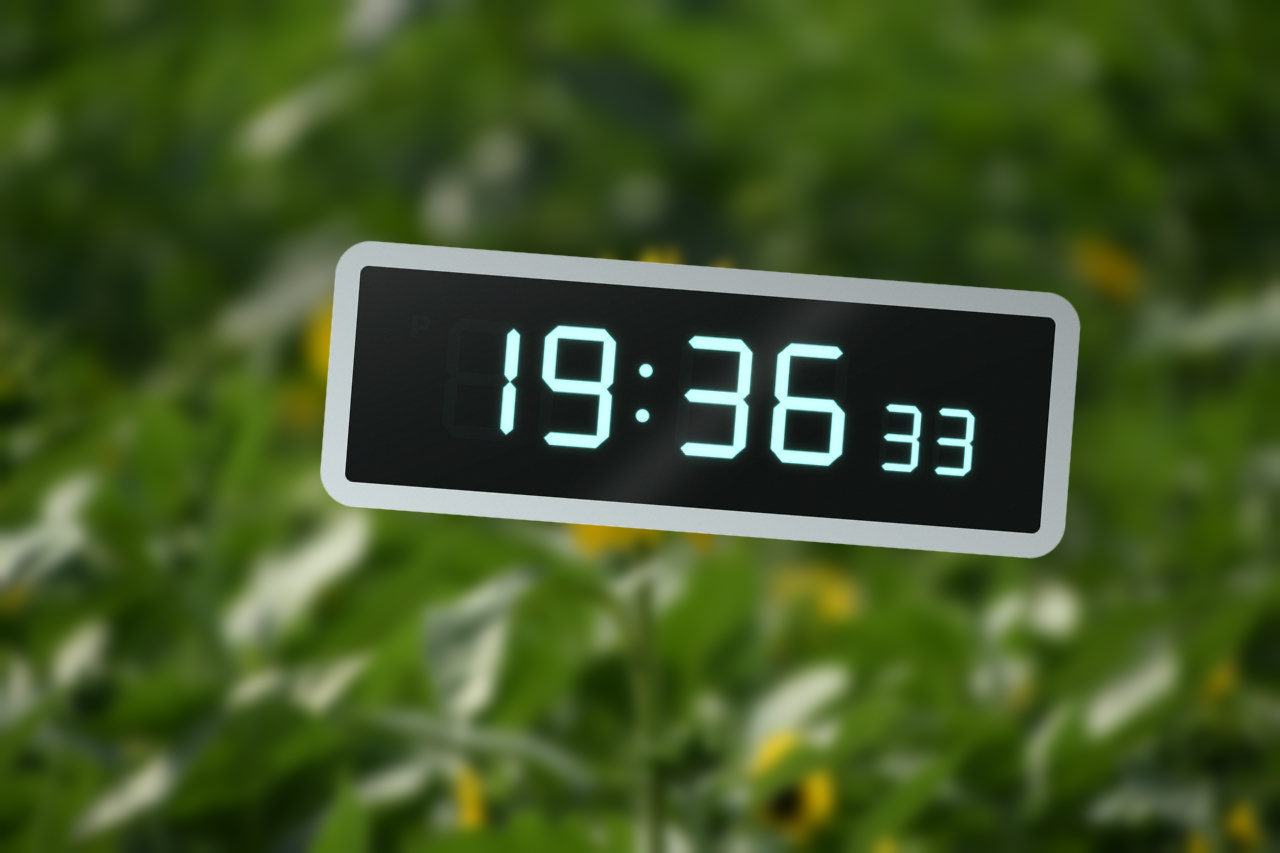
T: 19 h 36 min 33 s
